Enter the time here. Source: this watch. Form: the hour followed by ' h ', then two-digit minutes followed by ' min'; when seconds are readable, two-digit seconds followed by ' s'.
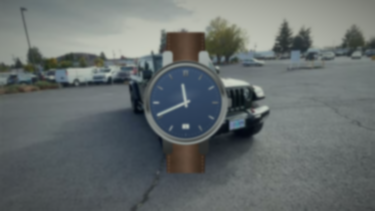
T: 11 h 41 min
